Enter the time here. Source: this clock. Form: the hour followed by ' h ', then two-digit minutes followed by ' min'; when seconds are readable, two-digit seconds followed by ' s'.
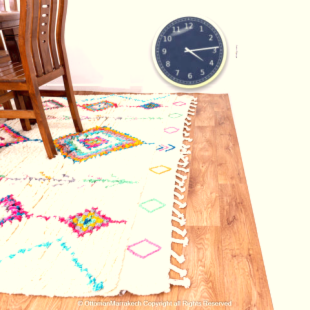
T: 4 h 14 min
